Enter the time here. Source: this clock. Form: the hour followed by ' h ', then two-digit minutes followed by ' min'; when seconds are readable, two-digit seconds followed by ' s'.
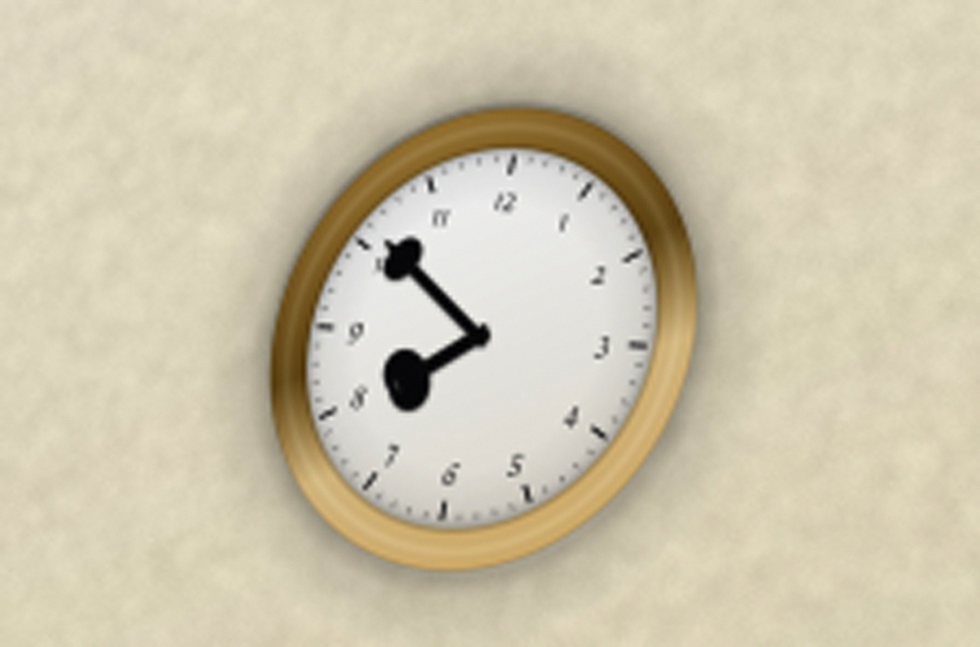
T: 7 h 51 min
